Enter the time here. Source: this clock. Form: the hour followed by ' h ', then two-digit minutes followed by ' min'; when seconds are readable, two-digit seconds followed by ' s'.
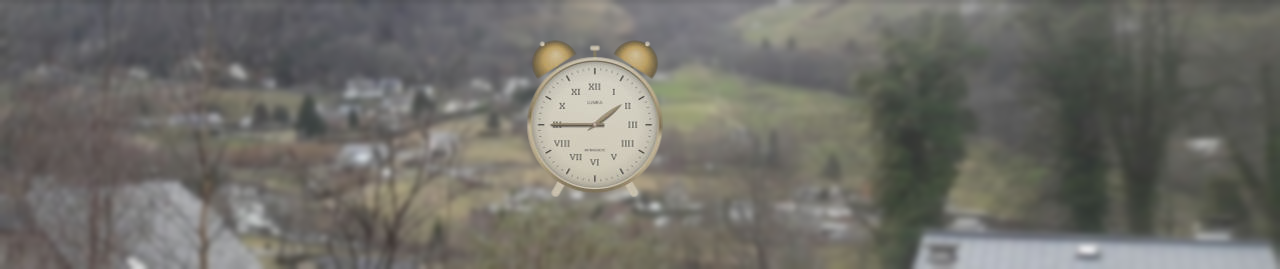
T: 1 h 45 min
